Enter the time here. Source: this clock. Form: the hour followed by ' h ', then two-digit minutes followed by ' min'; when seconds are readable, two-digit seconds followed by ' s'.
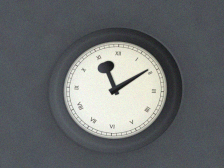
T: 11 h 09 min
